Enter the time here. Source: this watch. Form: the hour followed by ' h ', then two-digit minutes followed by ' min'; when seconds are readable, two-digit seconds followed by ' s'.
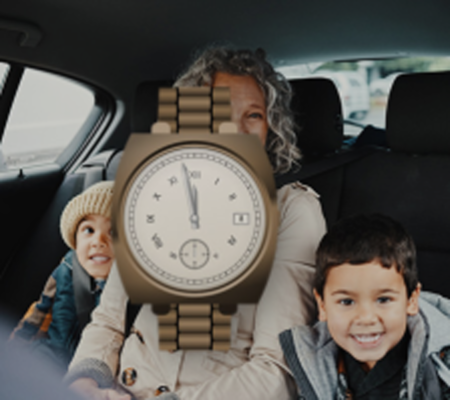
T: 11 h 58 min
